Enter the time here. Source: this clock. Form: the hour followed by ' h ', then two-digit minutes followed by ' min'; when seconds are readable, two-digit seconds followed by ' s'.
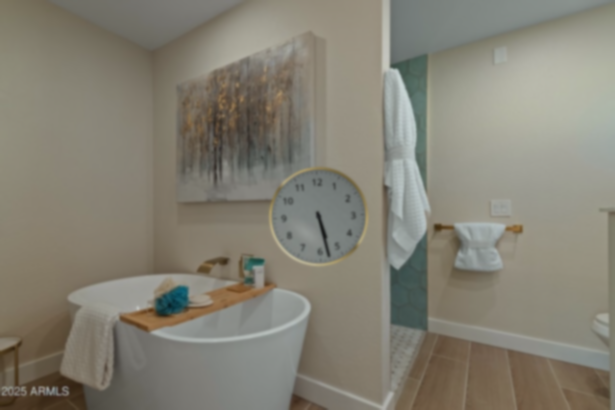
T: 5 h 28 min
